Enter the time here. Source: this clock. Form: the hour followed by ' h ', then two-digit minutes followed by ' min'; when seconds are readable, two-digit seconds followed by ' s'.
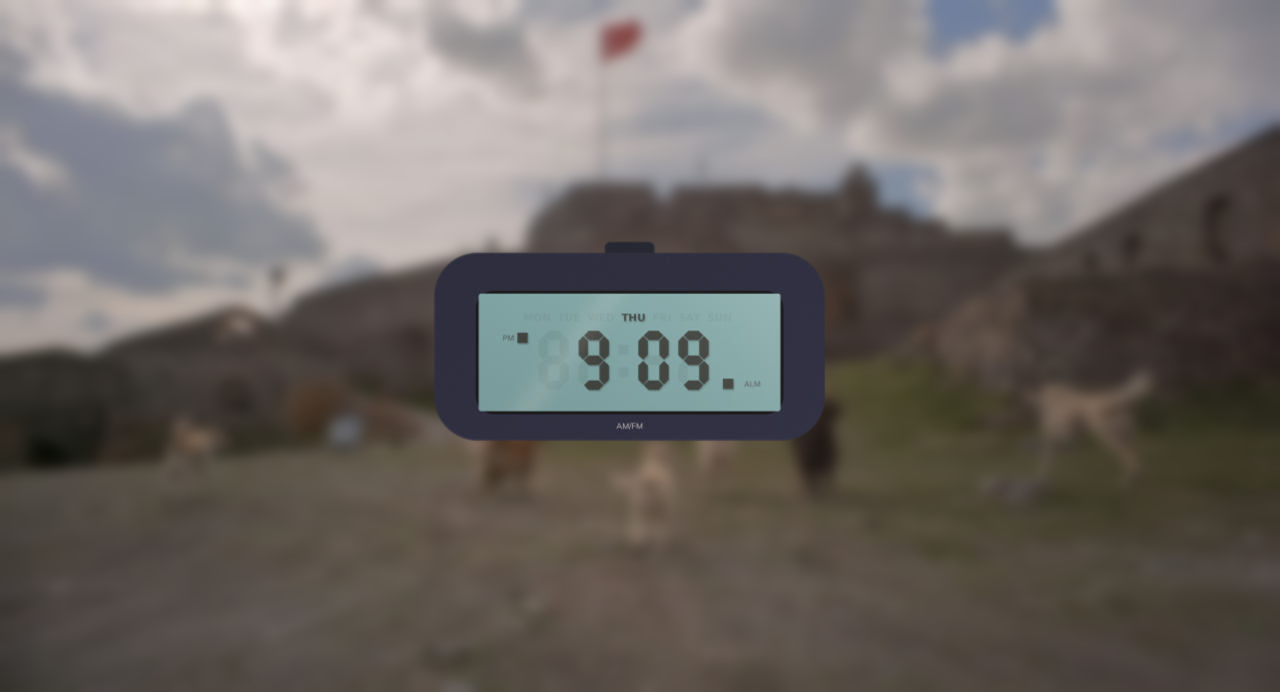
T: 9 h 09 min
